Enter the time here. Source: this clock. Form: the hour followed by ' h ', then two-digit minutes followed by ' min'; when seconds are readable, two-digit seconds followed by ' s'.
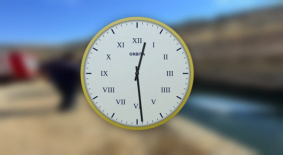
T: 12 h 29 min
